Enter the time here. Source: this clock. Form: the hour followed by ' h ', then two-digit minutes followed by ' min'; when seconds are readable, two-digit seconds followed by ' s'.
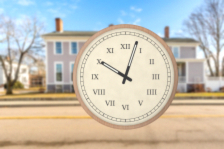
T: 10 h 03 min
